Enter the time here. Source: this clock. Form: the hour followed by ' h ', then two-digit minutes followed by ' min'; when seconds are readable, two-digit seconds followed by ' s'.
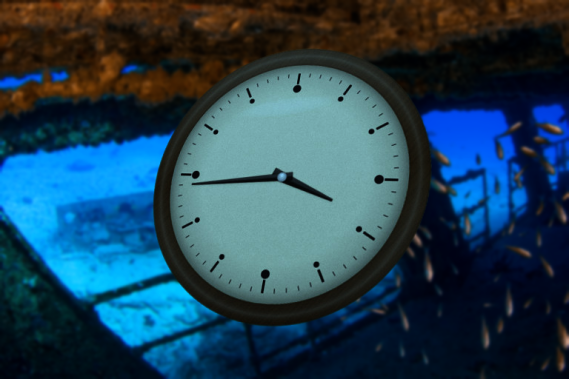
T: 3 h 44 min
